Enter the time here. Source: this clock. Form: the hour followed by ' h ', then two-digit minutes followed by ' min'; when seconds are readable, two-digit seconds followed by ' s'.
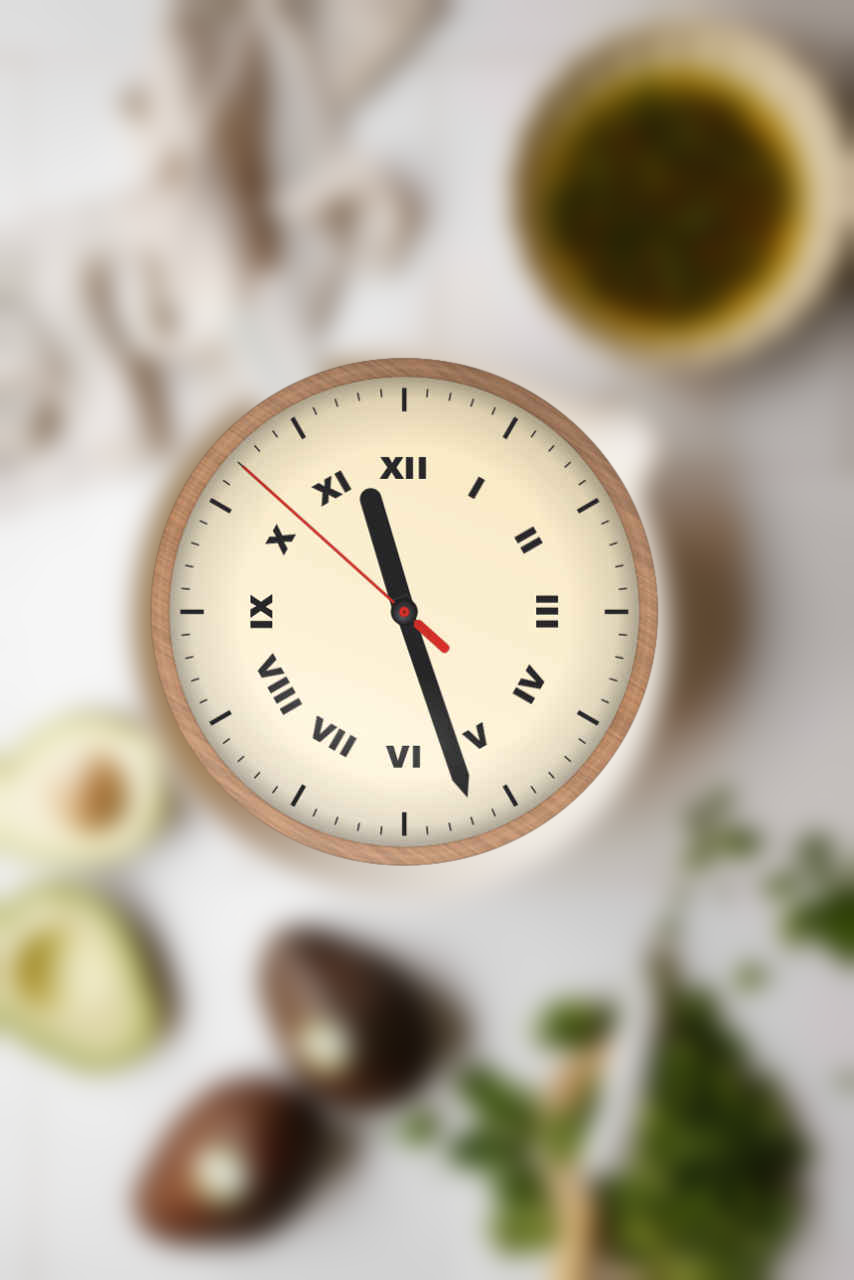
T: 11 h 26 min 52 s
